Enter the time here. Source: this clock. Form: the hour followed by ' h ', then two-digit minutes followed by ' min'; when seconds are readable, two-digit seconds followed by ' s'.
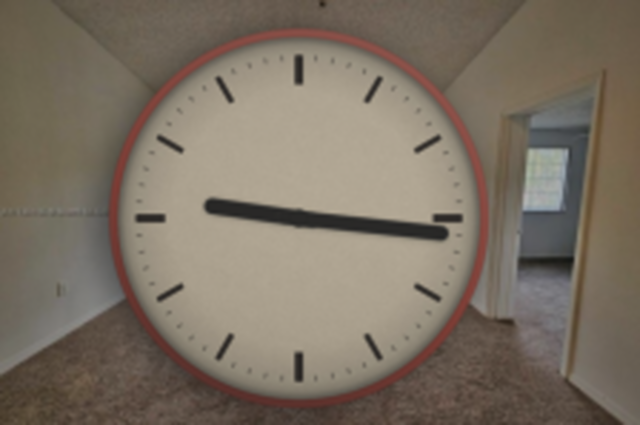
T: 9 h 16 min
